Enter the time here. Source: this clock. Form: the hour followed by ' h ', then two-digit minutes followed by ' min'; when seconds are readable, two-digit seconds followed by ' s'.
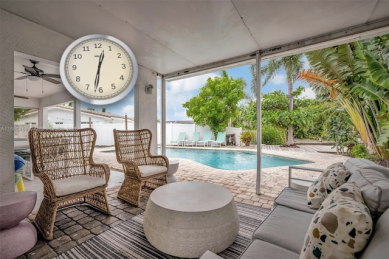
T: 12 h 32 min
